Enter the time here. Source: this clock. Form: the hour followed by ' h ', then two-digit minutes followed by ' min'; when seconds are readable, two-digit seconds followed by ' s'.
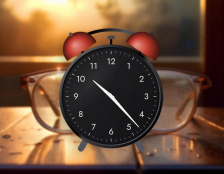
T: 10 h 23 min
